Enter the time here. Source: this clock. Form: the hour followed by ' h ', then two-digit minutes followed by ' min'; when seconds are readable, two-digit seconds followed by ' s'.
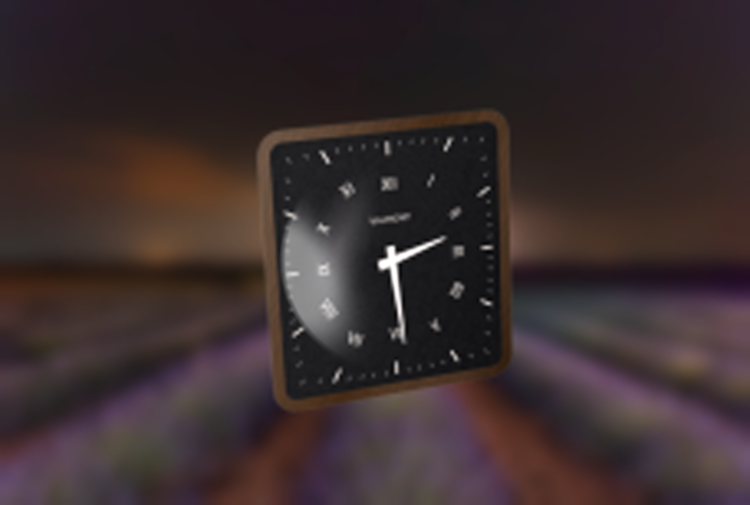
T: 2 h 29 min
